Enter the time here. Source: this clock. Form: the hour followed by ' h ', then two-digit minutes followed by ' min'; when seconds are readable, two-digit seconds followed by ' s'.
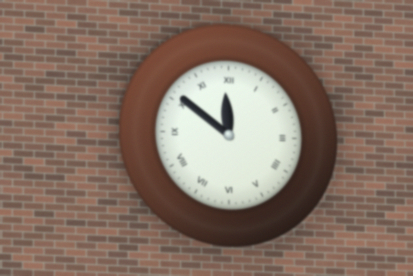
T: 11 h 51 min
